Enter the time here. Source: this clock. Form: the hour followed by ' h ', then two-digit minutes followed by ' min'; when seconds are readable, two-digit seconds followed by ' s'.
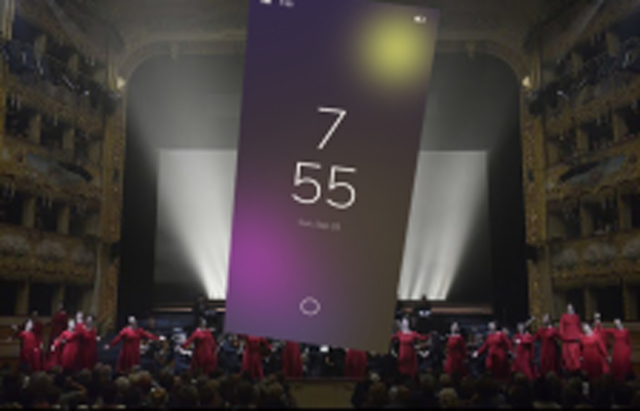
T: 7 h 55 min
